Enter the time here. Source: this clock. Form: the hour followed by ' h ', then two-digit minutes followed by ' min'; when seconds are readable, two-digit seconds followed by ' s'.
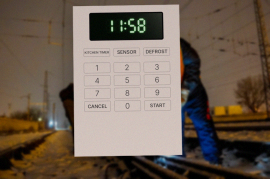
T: 11 h 58 min
